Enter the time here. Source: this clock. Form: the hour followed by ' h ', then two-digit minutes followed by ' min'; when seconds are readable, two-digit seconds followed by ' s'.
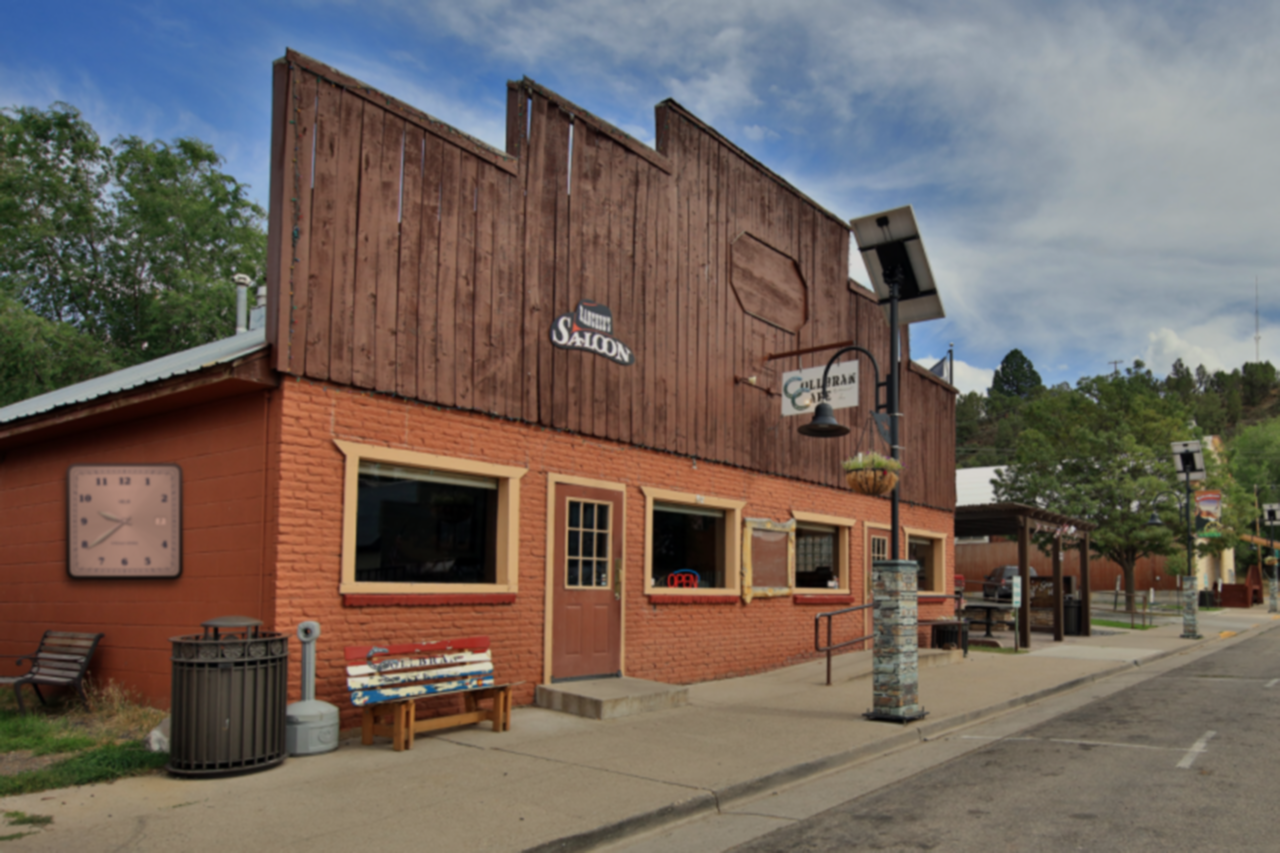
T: 9 h 39 min
